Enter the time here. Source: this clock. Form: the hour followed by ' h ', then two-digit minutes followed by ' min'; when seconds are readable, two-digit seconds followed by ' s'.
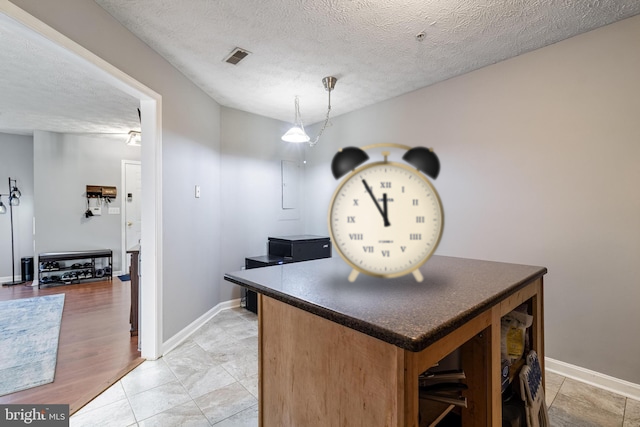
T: 11 h 55 min
